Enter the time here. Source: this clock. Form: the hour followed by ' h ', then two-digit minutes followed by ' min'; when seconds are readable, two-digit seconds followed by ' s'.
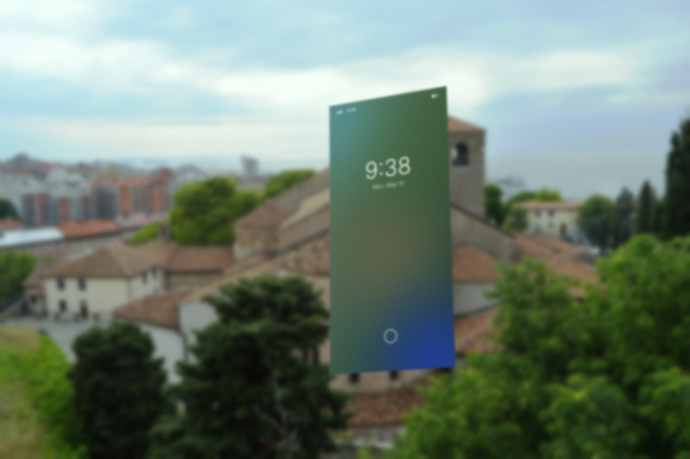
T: 9 h 38 min
